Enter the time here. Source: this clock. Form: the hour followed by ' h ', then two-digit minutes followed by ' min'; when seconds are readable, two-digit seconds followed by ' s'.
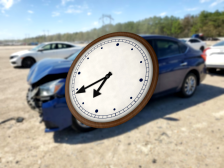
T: 6 h 39 min
